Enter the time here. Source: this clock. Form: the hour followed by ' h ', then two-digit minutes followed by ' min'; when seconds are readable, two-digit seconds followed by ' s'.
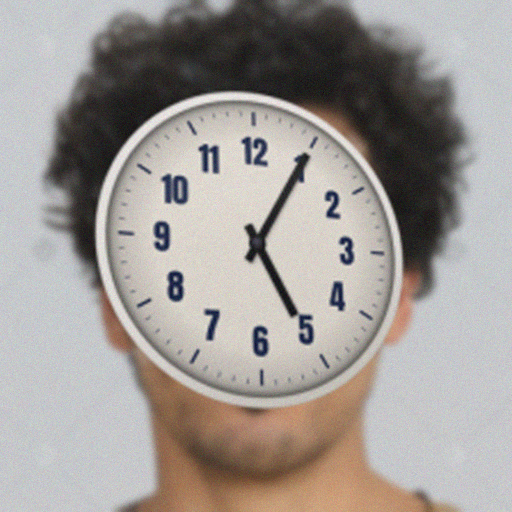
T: 5 h 05 min
